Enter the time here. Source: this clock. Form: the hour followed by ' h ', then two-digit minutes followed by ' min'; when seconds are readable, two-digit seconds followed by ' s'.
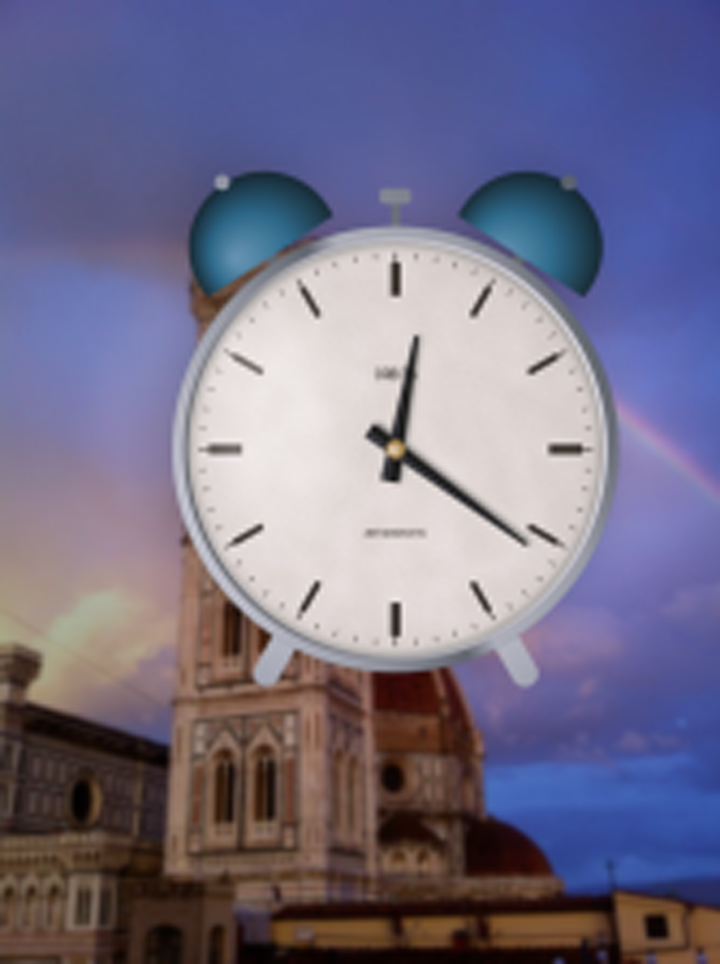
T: 12 h 21 min
